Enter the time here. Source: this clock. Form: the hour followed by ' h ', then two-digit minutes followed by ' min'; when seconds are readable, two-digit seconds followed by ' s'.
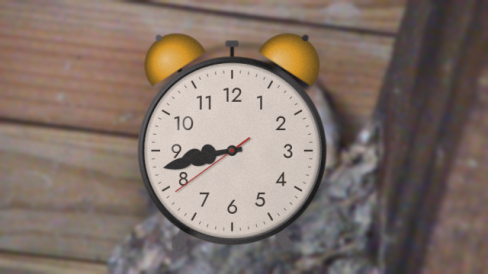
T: 8 h 42 min 39 s
